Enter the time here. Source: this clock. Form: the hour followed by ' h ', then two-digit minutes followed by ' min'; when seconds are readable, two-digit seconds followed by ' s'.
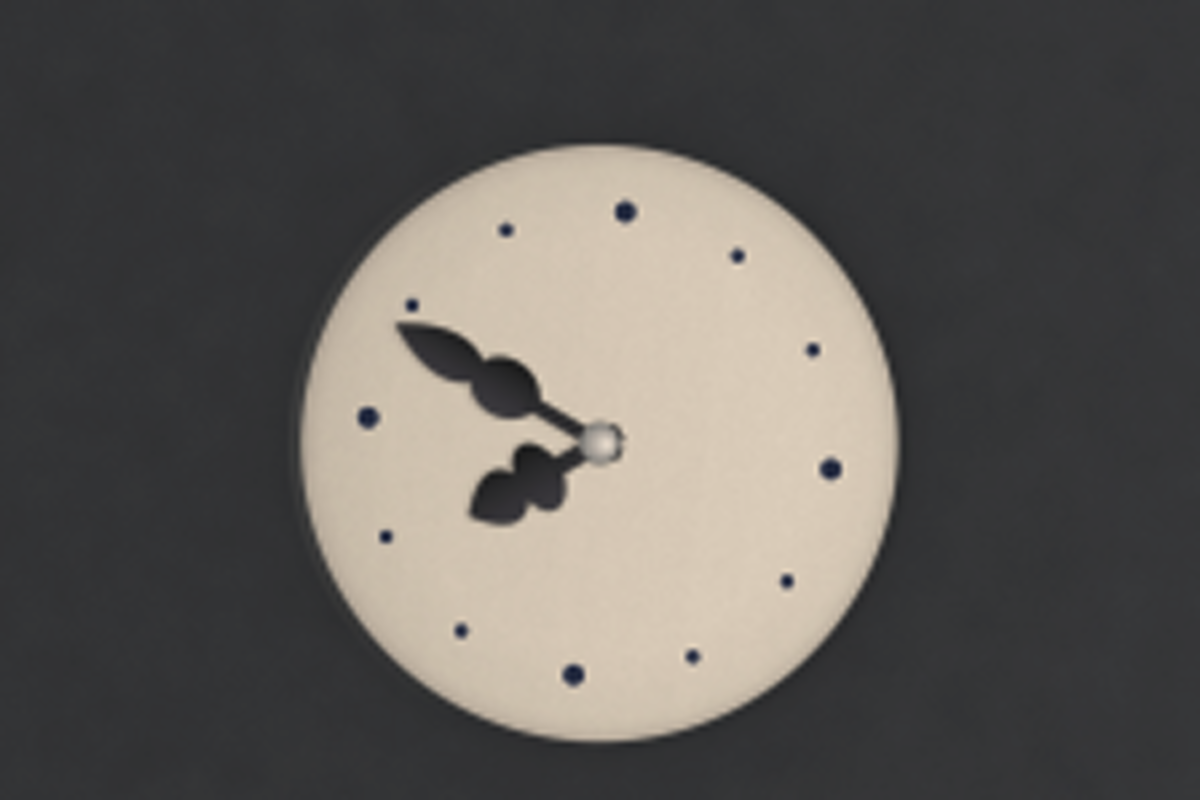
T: 7 h 49 min
